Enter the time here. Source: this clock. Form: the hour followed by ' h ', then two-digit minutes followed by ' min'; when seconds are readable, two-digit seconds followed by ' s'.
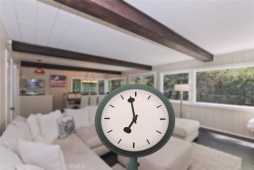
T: 6 h 58 min
